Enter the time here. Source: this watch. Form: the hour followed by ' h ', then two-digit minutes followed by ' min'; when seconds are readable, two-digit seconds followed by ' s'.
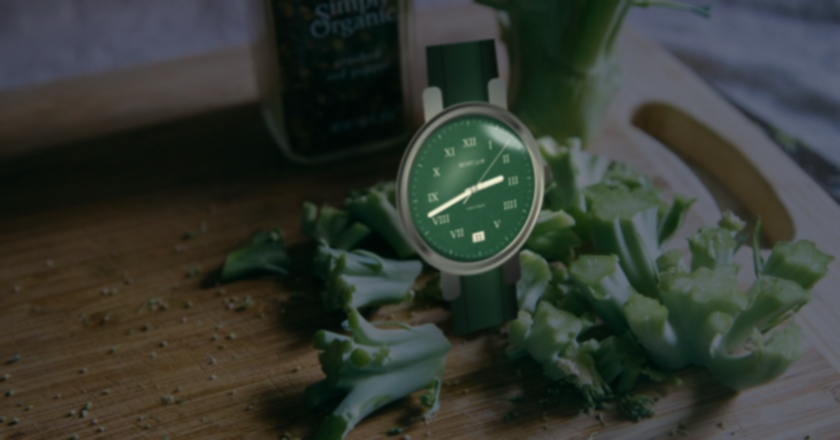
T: 2 h 42 min 08 s
